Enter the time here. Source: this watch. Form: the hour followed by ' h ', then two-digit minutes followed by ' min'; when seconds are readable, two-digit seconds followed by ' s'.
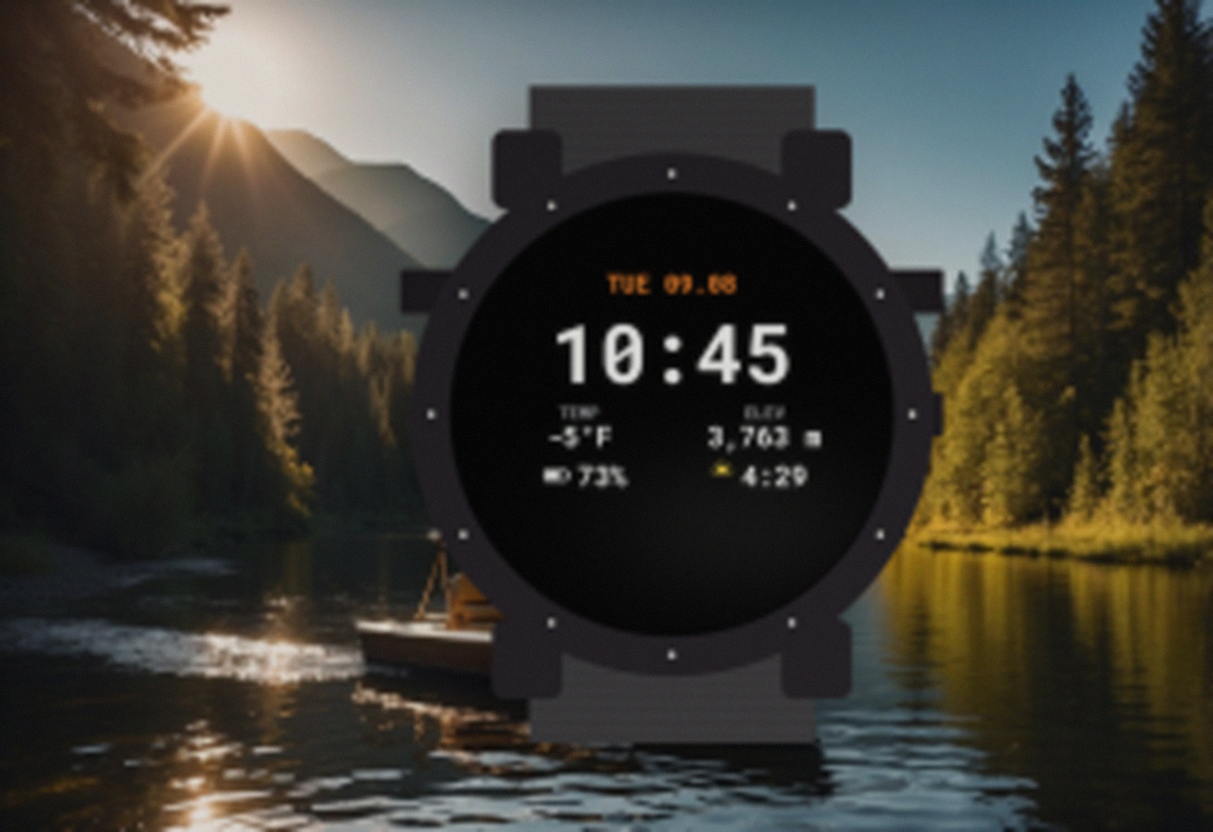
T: 10 h 45 min
